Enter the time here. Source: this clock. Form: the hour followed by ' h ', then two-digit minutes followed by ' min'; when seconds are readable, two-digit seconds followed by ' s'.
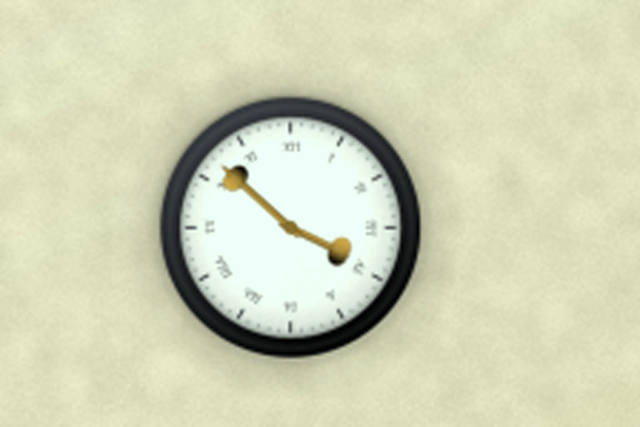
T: 3 h 52 min
